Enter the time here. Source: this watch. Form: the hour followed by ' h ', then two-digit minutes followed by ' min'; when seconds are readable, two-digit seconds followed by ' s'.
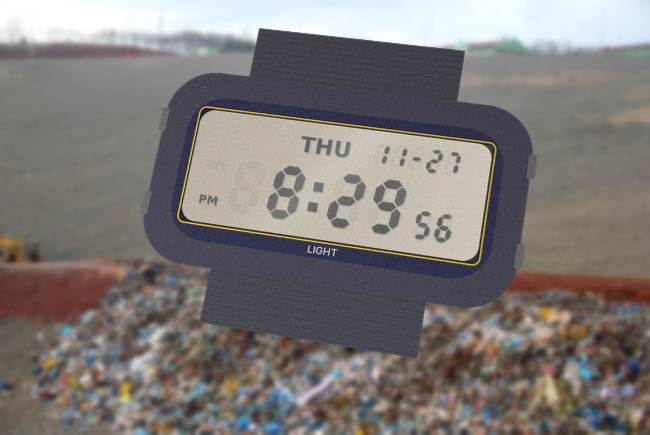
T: 8 h 29 min 56 s
